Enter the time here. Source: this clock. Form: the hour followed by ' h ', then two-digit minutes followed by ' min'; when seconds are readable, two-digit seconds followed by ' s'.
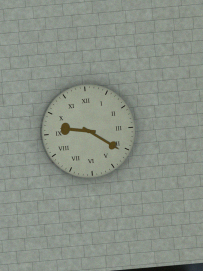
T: 9 h 21 min
